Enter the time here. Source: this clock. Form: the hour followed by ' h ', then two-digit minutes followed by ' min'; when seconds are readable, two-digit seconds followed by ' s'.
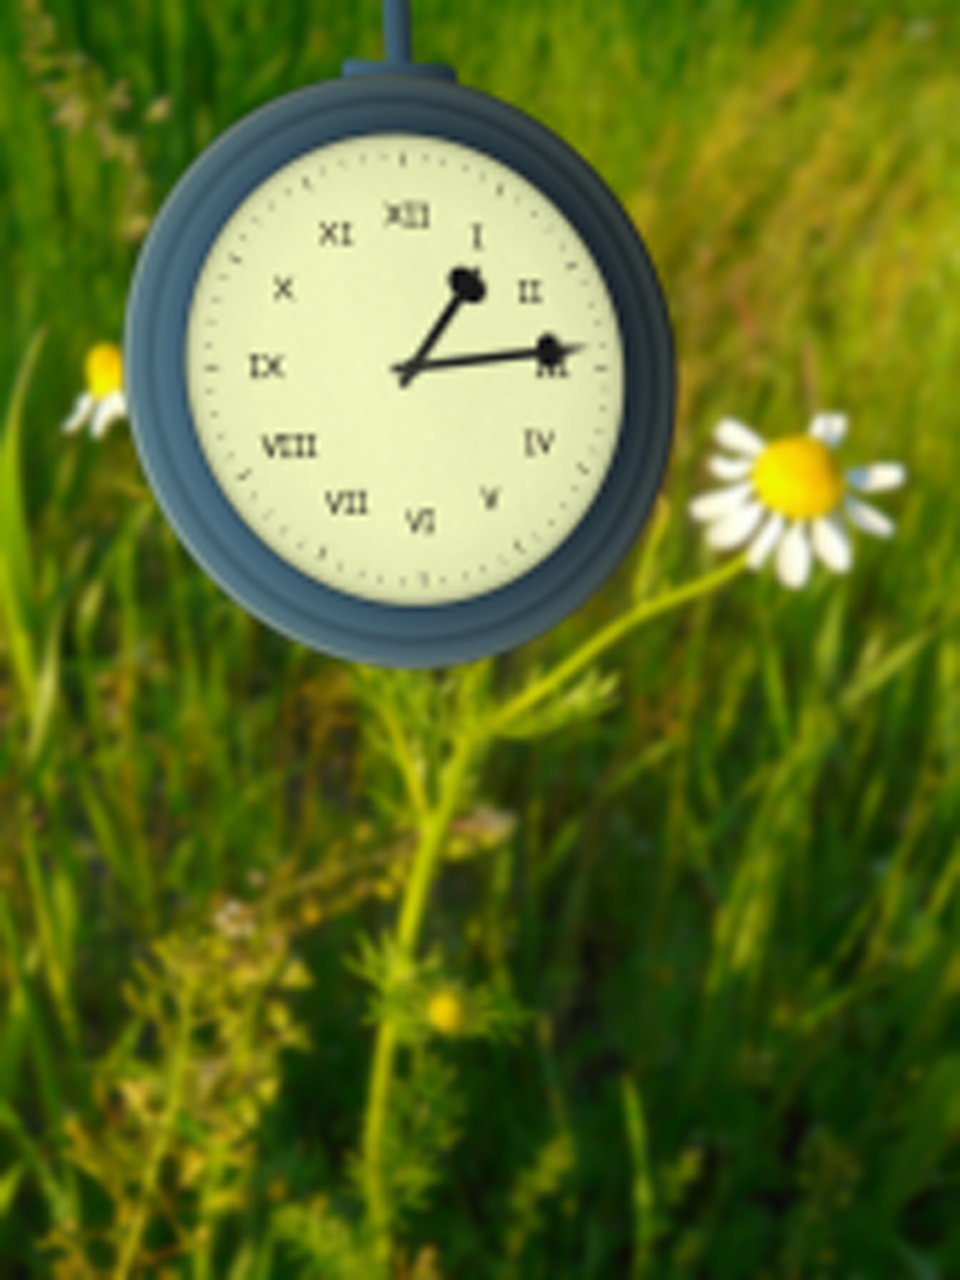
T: 1 h 14 min
